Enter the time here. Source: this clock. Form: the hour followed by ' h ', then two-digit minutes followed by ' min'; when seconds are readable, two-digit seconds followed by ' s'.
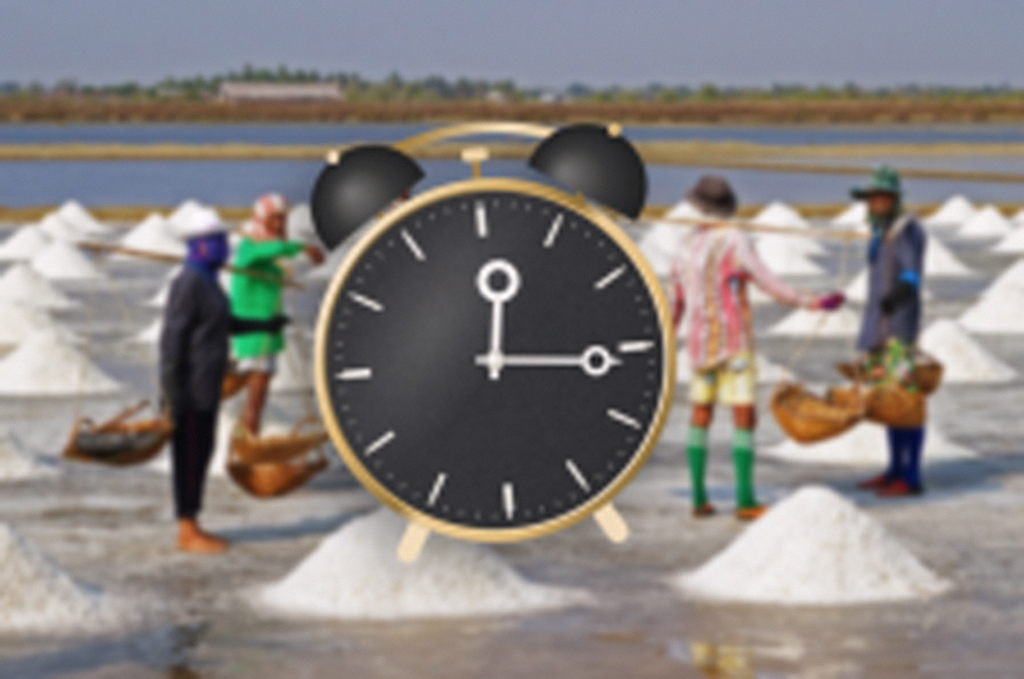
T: 12 h 16 min
